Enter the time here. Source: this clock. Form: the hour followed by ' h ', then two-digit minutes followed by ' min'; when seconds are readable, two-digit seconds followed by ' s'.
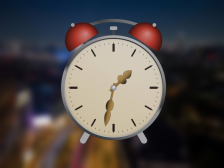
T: 1 h 32 min
